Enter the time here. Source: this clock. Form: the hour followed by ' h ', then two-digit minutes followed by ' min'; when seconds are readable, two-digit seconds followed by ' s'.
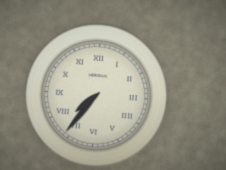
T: 7 h 36 min
